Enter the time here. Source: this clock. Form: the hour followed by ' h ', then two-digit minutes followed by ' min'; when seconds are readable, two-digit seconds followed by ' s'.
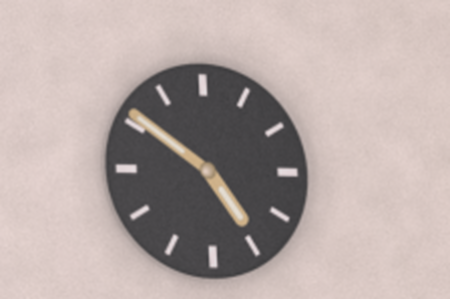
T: 4 h 51 min
